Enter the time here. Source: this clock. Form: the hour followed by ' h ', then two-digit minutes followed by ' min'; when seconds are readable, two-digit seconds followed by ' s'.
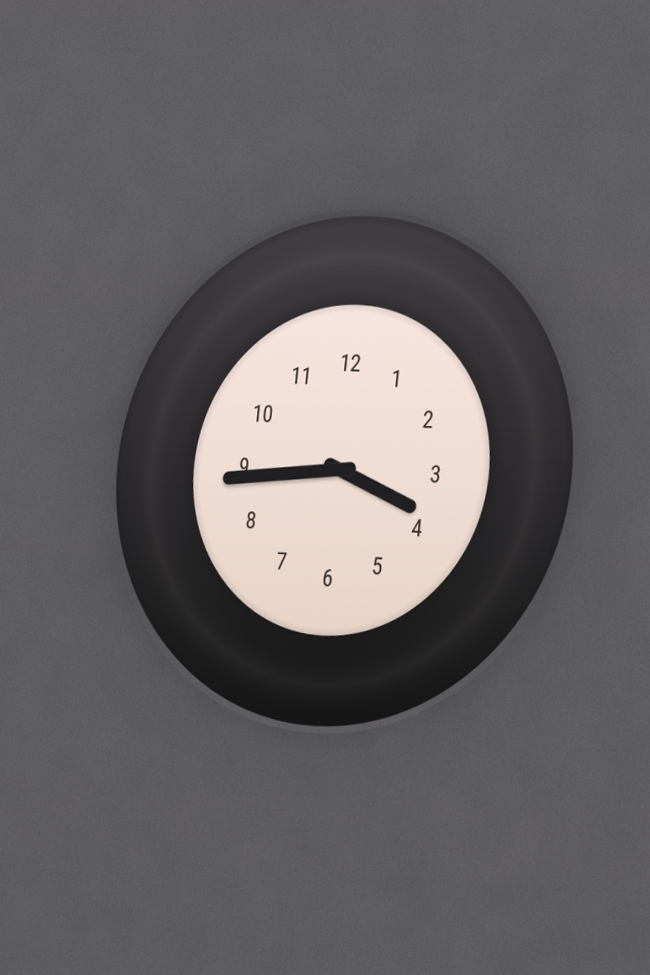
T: 3 h 44 min
